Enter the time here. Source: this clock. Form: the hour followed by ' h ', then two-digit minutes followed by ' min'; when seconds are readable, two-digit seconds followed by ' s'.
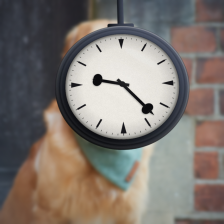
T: 9 h 23 min
